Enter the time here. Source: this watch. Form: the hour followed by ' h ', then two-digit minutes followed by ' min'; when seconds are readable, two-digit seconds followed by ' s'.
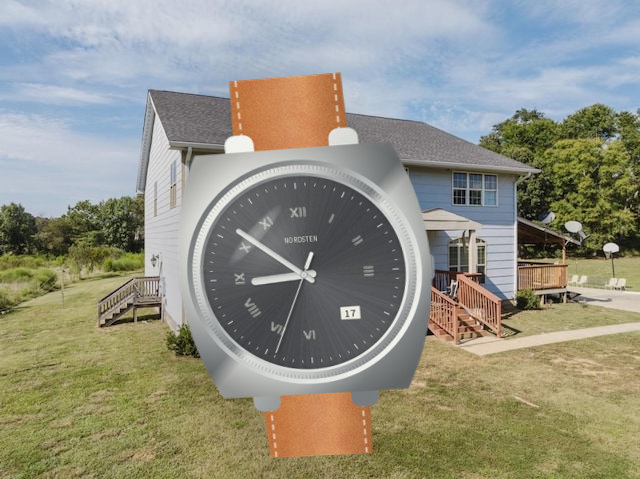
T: 8 h 51 min 34 s
